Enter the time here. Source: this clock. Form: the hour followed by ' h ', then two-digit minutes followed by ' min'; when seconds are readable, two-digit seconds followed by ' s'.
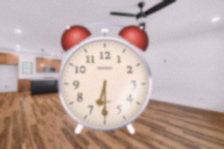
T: 6 h 30 min
